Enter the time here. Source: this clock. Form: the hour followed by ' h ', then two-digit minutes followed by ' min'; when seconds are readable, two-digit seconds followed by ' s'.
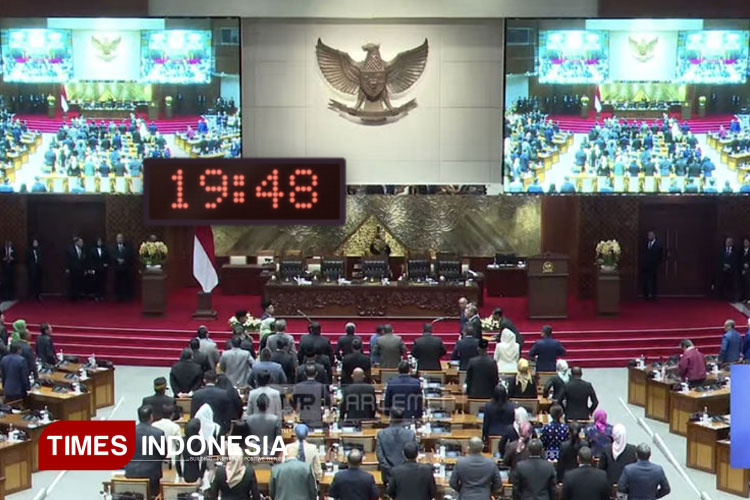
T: 19 h 48 min
